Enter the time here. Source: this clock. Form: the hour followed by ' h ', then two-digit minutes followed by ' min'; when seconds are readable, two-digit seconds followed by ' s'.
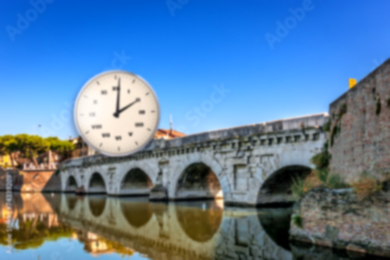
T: 2 h 01 min
